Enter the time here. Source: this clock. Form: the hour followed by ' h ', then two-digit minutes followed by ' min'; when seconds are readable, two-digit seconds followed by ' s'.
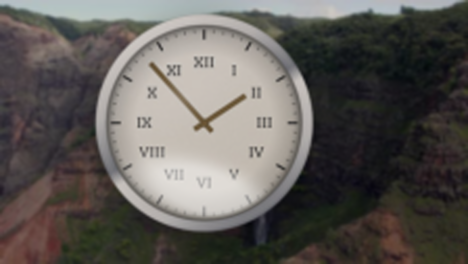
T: 1 h 53 min
